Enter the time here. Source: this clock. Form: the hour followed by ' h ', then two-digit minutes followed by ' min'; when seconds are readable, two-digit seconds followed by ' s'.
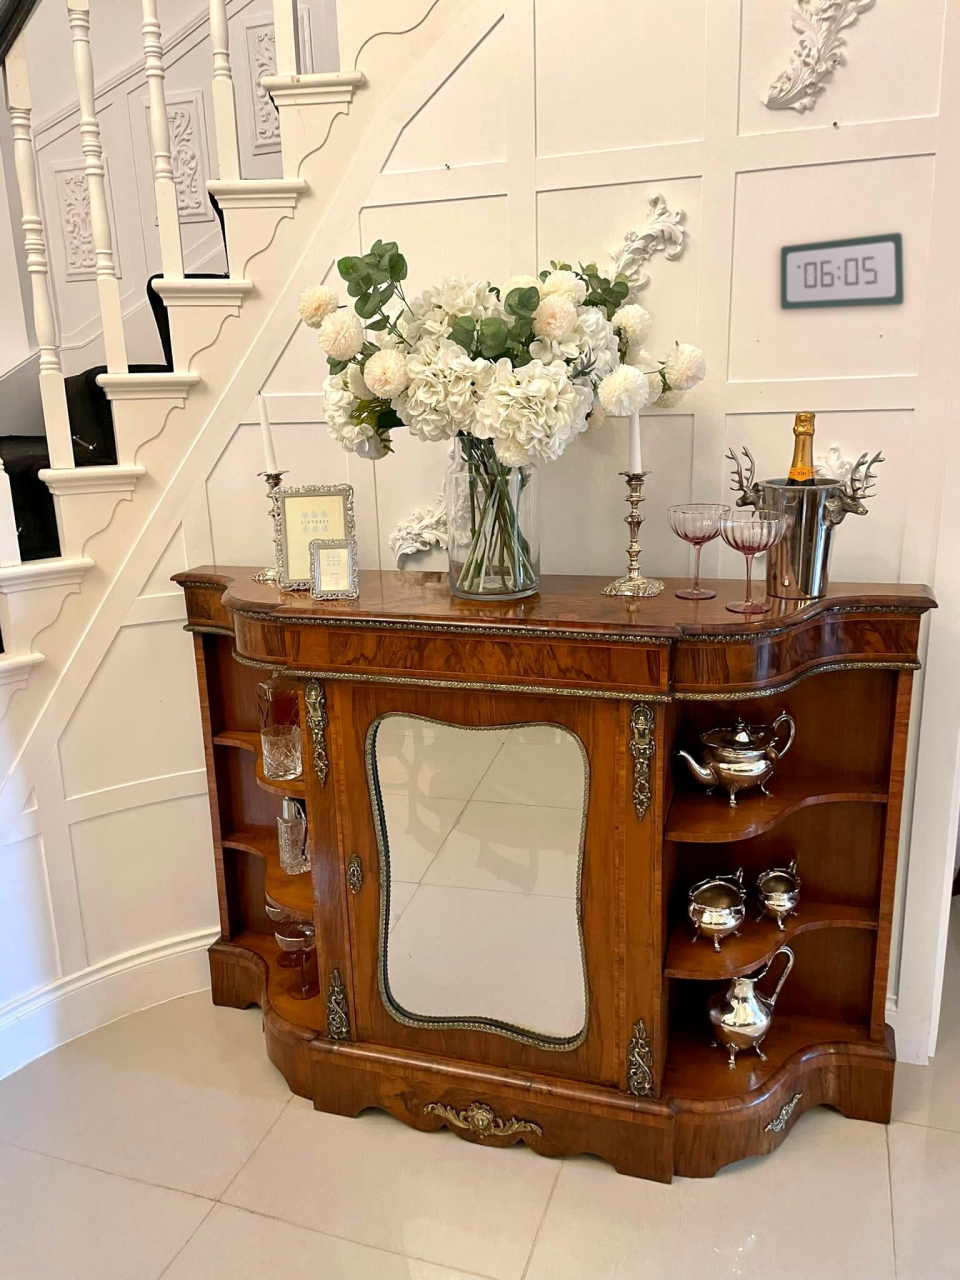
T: 6 h 05 min
